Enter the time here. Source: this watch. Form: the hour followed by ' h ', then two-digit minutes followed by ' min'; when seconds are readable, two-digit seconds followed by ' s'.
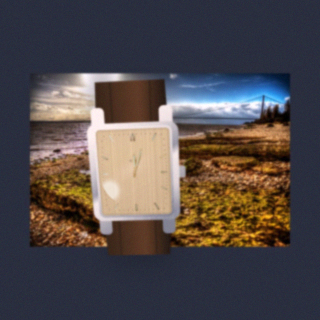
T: 12 h 03 min
